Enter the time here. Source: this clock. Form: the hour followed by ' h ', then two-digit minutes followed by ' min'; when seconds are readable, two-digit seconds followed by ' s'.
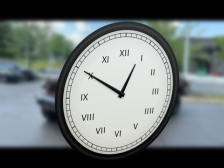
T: 12 h 50 min
